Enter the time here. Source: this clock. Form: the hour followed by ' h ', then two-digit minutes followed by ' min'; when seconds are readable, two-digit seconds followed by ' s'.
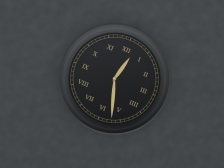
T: 12 h 27 min
